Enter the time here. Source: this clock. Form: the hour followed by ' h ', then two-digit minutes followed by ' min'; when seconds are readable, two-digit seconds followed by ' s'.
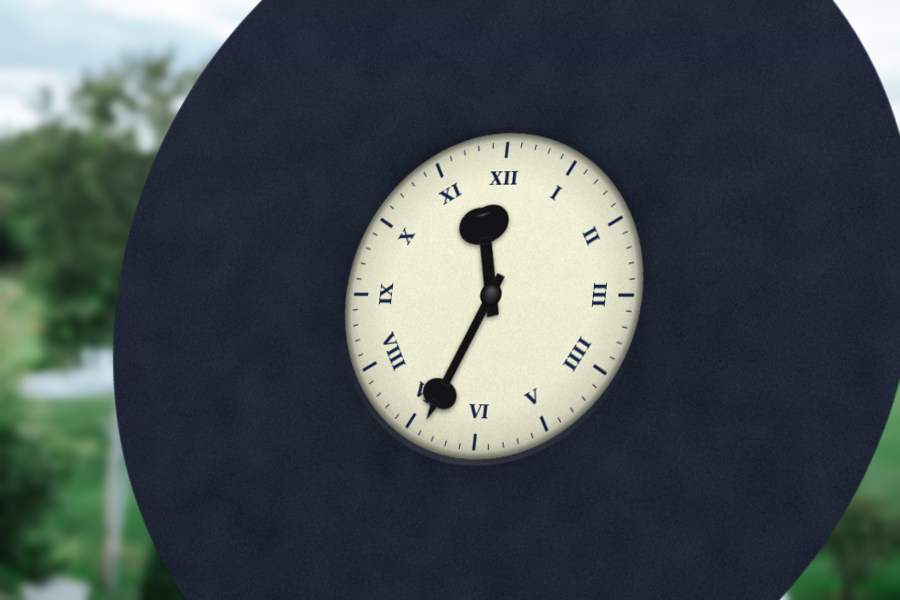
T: 11 h 34 min
